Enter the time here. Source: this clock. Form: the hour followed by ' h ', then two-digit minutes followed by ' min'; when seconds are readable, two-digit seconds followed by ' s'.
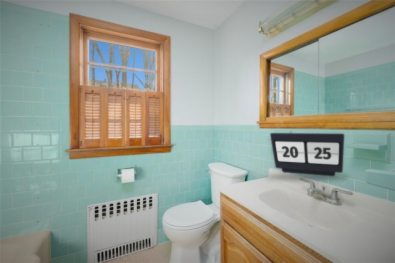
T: 20 h 25 min
